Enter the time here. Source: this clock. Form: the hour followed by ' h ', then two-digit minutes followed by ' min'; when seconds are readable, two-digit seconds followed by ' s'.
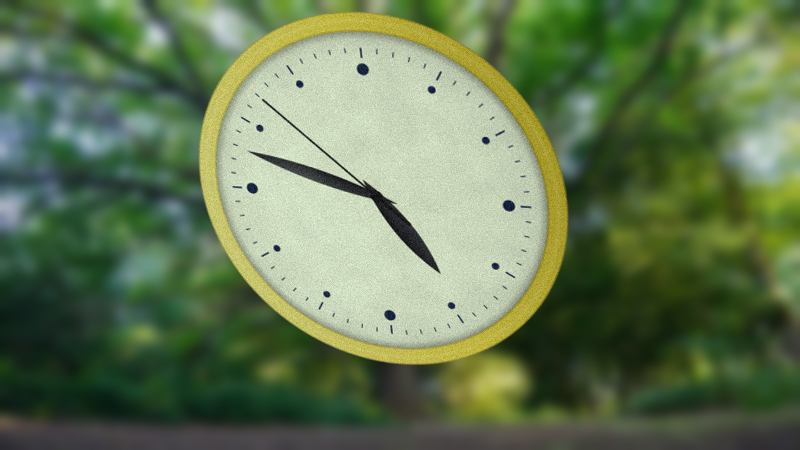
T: 4 h 47 min 52 s
